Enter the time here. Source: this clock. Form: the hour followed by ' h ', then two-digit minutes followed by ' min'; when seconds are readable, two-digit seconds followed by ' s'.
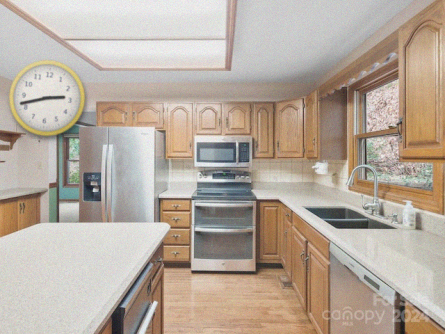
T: 2 h 42 min
